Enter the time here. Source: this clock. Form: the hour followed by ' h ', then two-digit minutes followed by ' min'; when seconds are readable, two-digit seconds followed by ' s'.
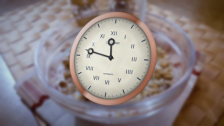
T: 11 h 47 min
